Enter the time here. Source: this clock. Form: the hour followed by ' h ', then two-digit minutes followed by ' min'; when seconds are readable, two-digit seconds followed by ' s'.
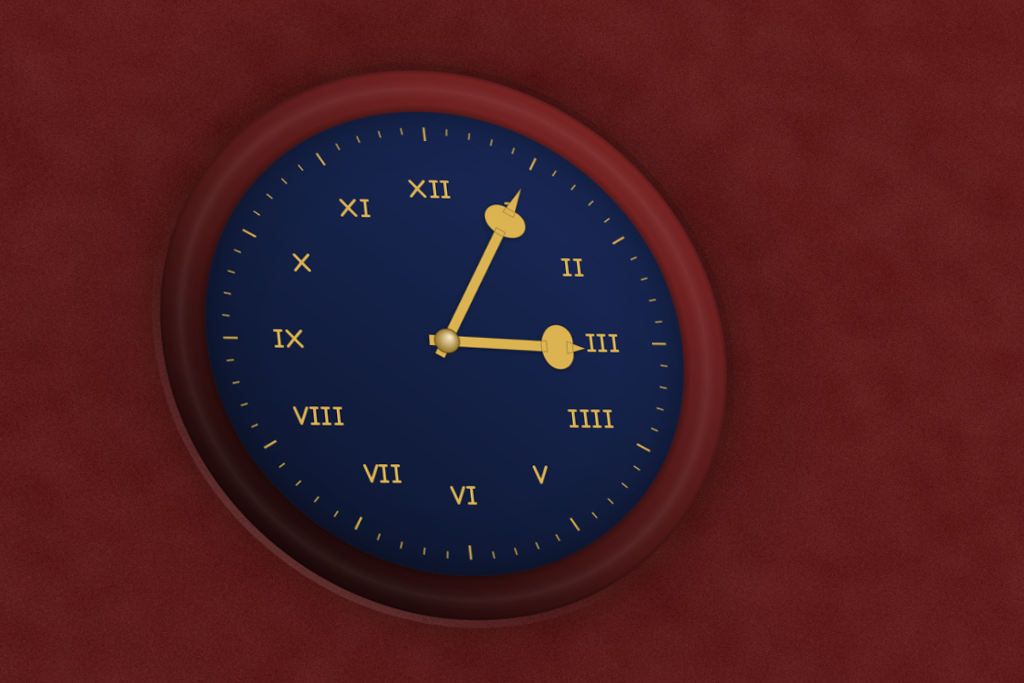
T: 3 h 05 min
